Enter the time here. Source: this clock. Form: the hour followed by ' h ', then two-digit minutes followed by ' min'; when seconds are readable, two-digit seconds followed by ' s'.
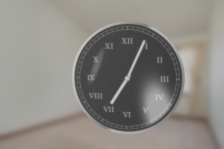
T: 7 h 04 min
